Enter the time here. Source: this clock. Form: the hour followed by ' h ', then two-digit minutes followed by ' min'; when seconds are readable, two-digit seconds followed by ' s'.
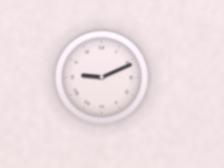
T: 9 h 11 min
